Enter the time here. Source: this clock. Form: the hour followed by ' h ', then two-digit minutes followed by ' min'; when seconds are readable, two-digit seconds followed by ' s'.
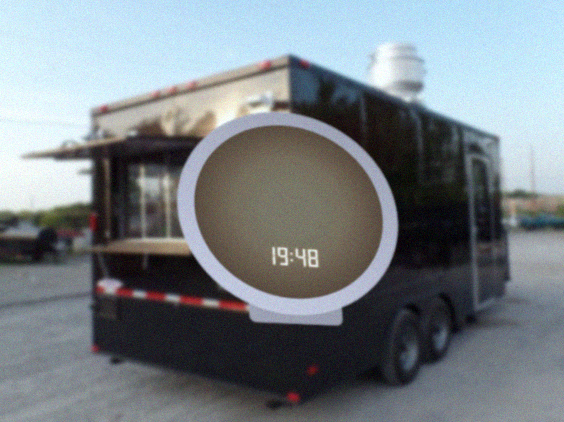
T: 19 h 48 min
